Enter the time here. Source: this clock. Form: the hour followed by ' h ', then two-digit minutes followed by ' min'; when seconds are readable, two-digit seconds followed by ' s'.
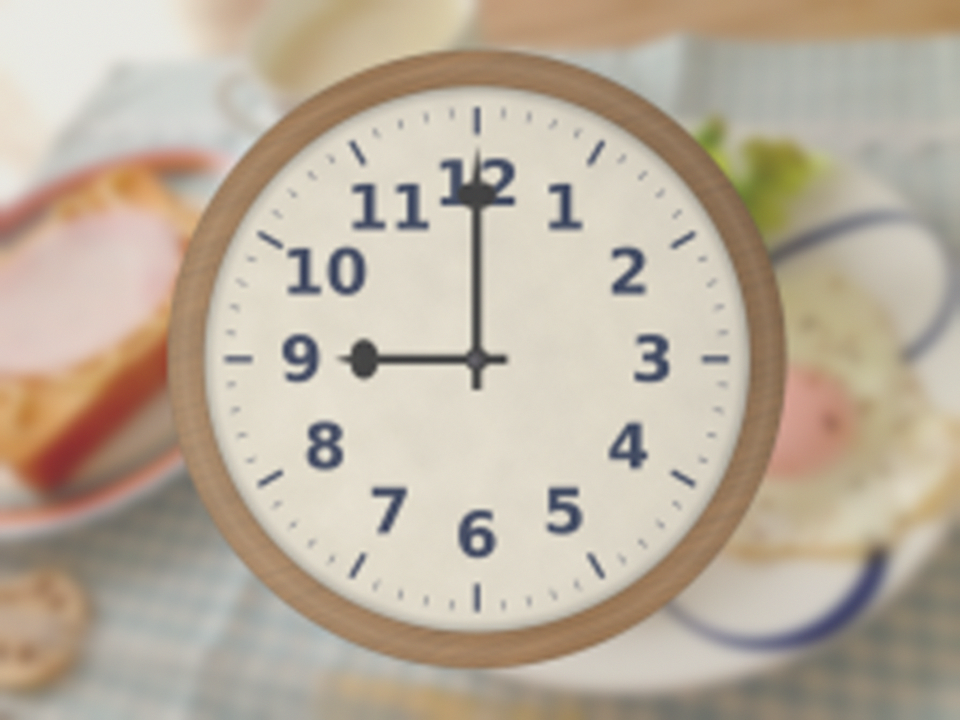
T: 9 h 00 min
